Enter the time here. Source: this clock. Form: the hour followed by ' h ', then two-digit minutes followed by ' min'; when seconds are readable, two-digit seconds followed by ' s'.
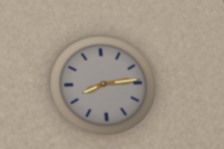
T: 8 h 14 min
